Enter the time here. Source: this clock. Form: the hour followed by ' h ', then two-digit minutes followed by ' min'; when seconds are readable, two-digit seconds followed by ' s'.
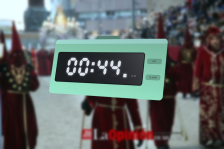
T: 0 h 44 min
